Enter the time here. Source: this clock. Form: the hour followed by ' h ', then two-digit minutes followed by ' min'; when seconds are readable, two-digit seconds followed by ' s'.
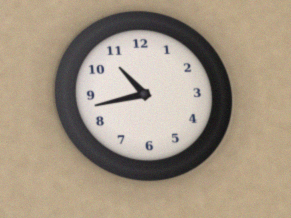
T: 10 h 43 min
